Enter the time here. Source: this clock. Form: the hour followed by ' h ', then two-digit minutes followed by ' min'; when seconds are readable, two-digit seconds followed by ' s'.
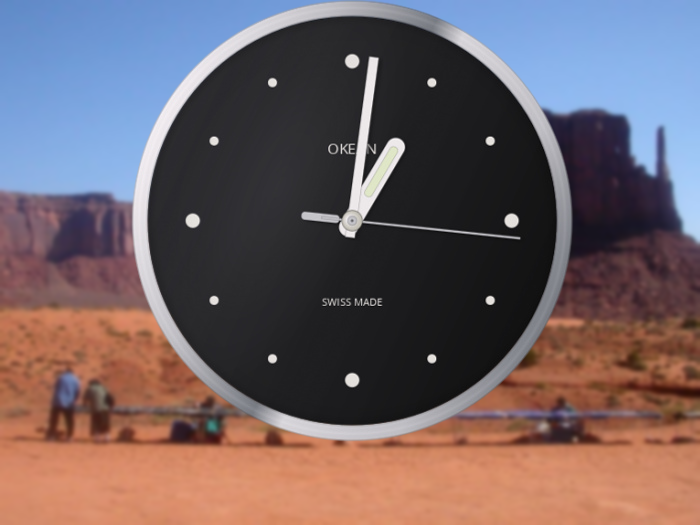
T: 1 h 01 min 16 s
